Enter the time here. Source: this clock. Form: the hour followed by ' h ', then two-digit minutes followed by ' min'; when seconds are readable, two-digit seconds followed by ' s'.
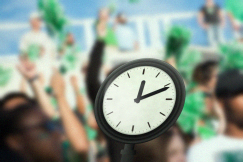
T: 12 h 11 min
